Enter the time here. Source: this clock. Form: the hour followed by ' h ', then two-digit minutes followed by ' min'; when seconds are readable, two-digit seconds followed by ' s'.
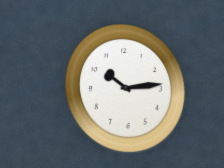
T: 10 h 14 min
